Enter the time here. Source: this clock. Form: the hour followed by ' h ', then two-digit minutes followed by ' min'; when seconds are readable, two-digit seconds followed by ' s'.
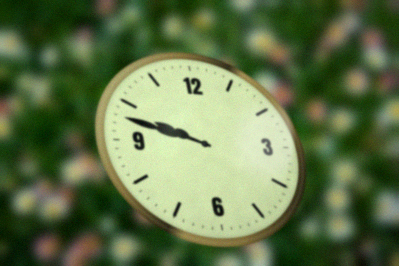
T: 9 h 48 min
